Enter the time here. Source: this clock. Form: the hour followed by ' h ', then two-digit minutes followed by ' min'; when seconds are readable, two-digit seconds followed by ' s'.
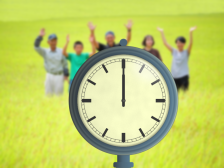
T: 12 h 00 min
